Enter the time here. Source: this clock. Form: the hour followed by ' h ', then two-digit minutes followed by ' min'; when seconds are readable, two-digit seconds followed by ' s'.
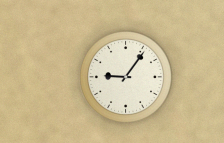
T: 9 h 06 min
